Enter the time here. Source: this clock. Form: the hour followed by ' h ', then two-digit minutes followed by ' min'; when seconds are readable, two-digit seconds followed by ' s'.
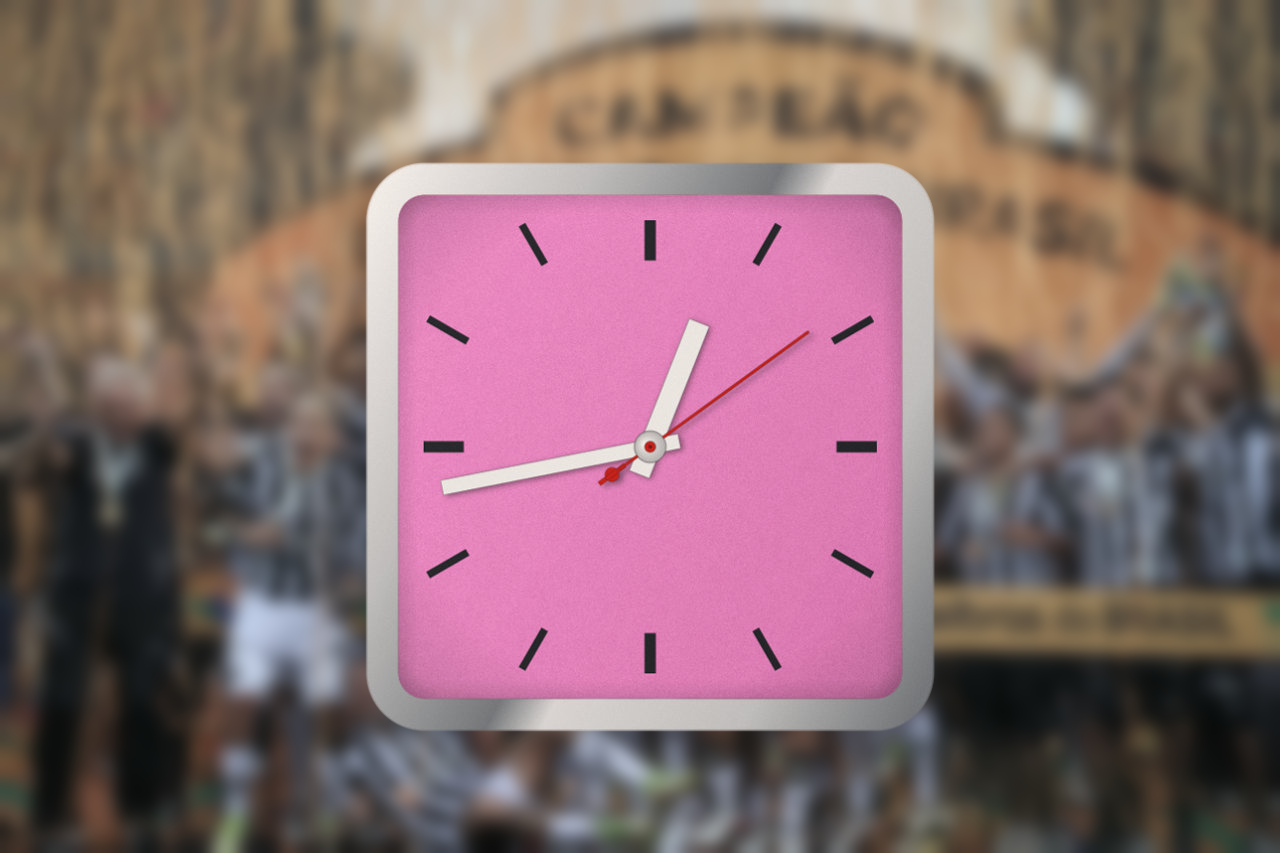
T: 12 h 43 min 09 s
